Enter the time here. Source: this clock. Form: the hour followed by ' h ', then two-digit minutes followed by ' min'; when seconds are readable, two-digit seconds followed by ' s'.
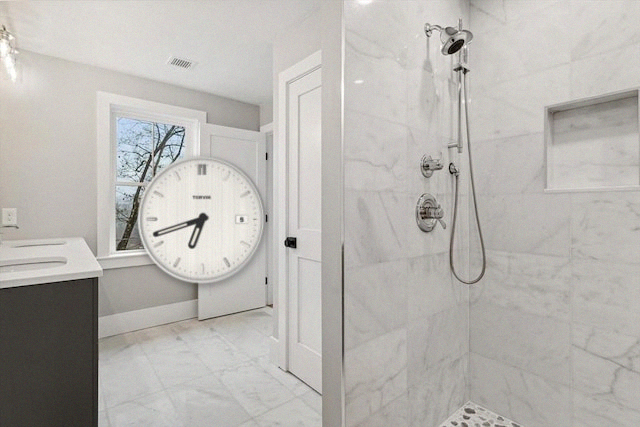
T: 6 h 42 min
